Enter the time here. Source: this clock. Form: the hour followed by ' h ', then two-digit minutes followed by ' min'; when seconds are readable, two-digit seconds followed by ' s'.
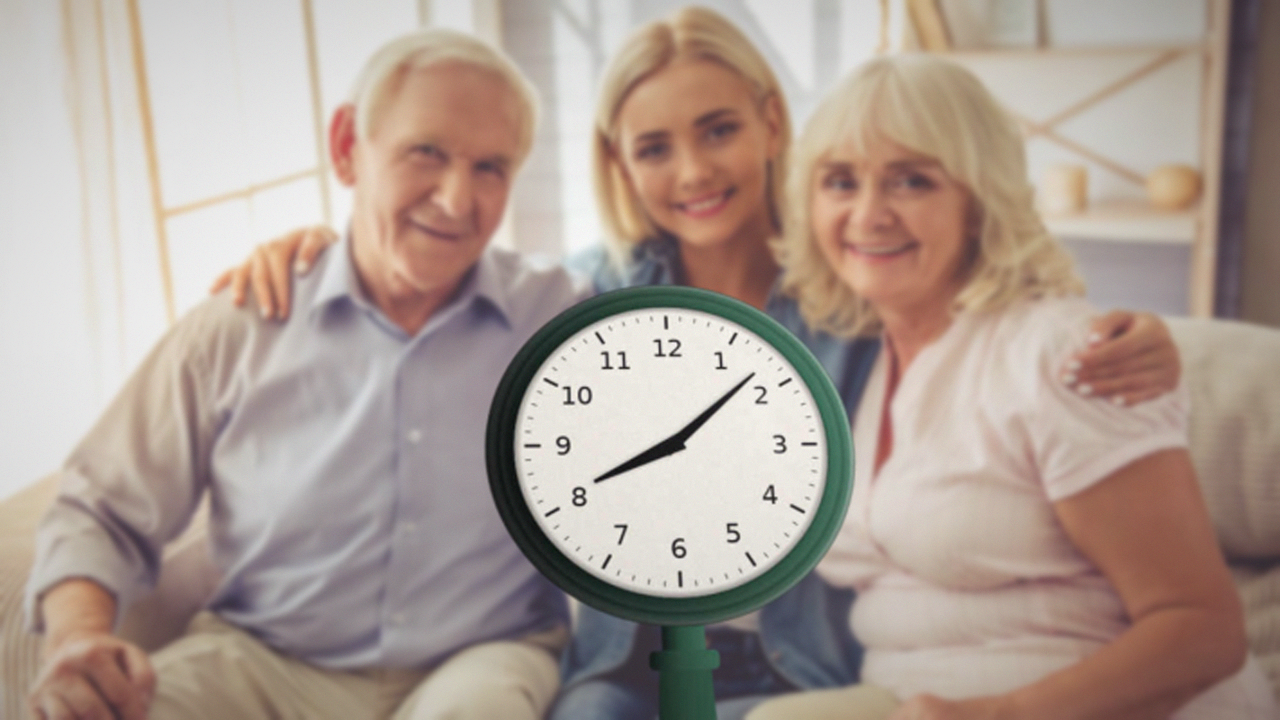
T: 8 h 08 min
